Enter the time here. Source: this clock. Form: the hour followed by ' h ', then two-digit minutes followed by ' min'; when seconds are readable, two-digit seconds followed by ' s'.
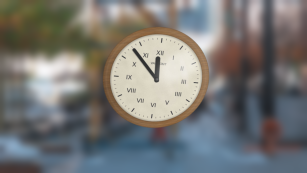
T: 11 h 53 min
